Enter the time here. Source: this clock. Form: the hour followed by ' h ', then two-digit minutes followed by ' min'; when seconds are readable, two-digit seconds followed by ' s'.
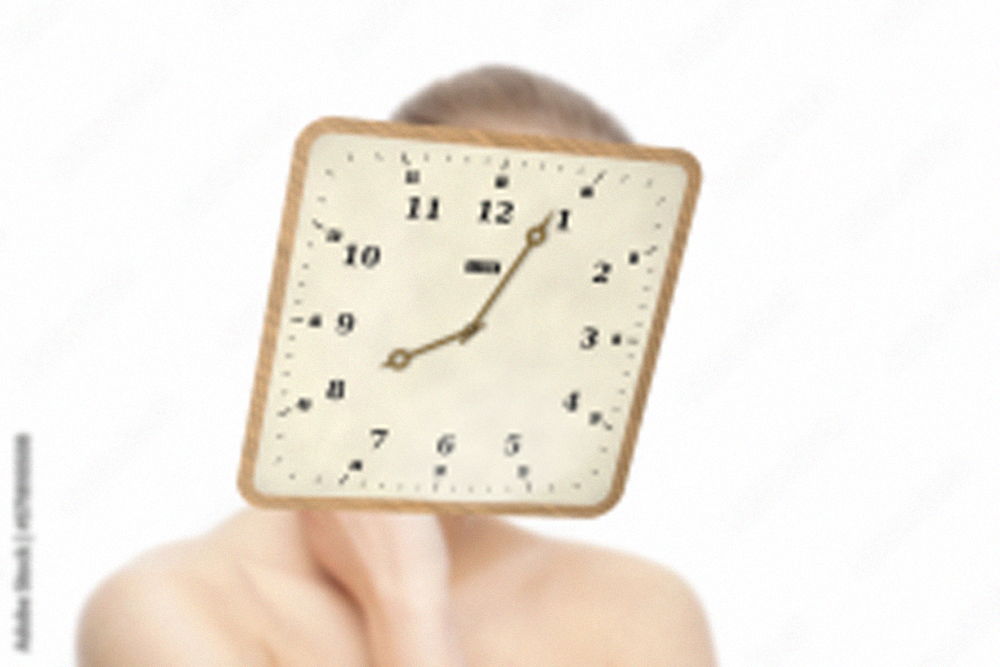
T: 8 h 04 min
